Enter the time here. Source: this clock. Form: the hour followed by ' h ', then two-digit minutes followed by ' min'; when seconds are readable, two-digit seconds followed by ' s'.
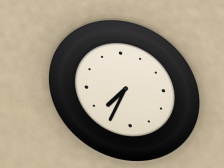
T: 7 h 35 min
